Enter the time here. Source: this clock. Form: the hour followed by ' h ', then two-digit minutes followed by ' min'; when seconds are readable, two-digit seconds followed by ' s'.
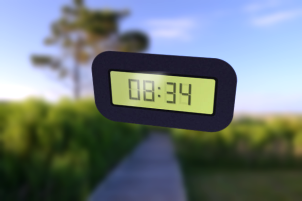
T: 8 h 34 min
